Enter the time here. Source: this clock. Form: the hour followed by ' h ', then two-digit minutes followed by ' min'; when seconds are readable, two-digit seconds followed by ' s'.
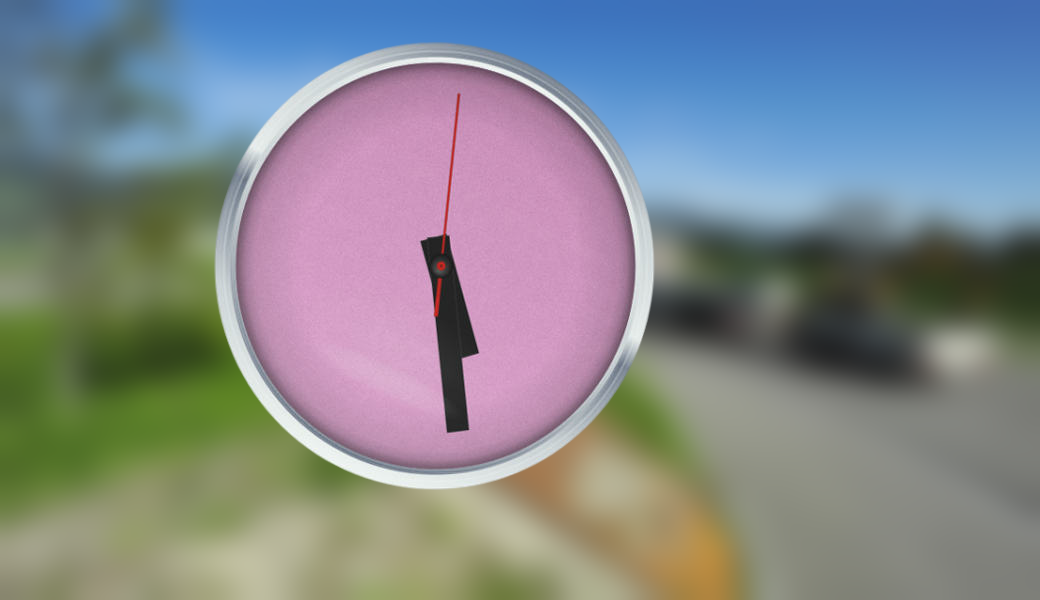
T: 5 h 29 min 01 s
